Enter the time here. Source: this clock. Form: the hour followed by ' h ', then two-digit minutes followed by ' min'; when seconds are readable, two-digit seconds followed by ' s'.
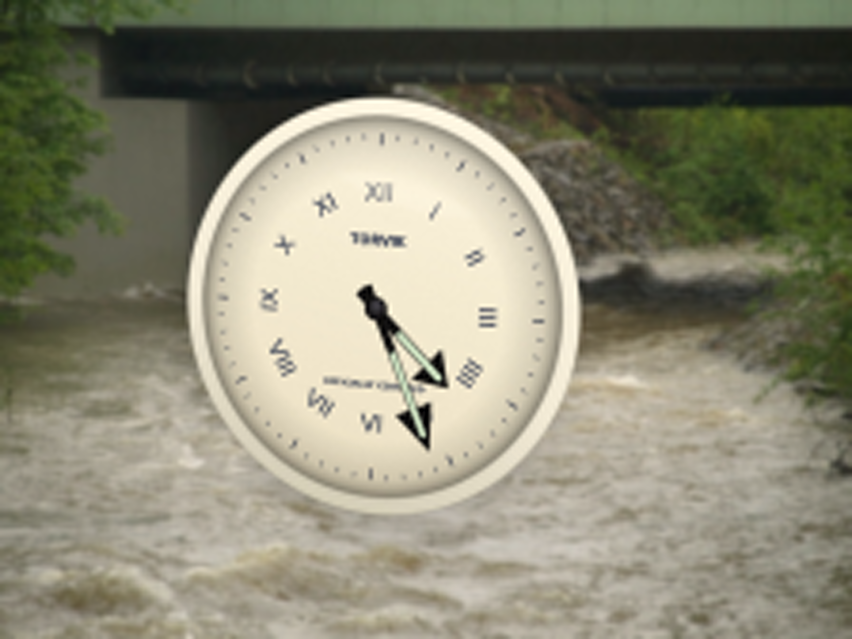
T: 4 h 26 min
